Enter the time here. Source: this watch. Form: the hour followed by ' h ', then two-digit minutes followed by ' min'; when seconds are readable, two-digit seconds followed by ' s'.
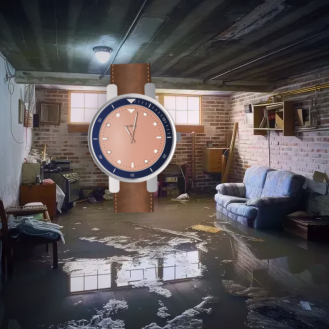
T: 11 h 02 min
